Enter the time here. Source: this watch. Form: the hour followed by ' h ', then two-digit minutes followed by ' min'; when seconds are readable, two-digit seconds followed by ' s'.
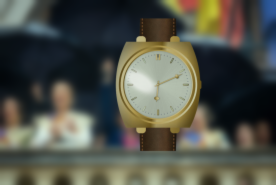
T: 6 h 11 min
